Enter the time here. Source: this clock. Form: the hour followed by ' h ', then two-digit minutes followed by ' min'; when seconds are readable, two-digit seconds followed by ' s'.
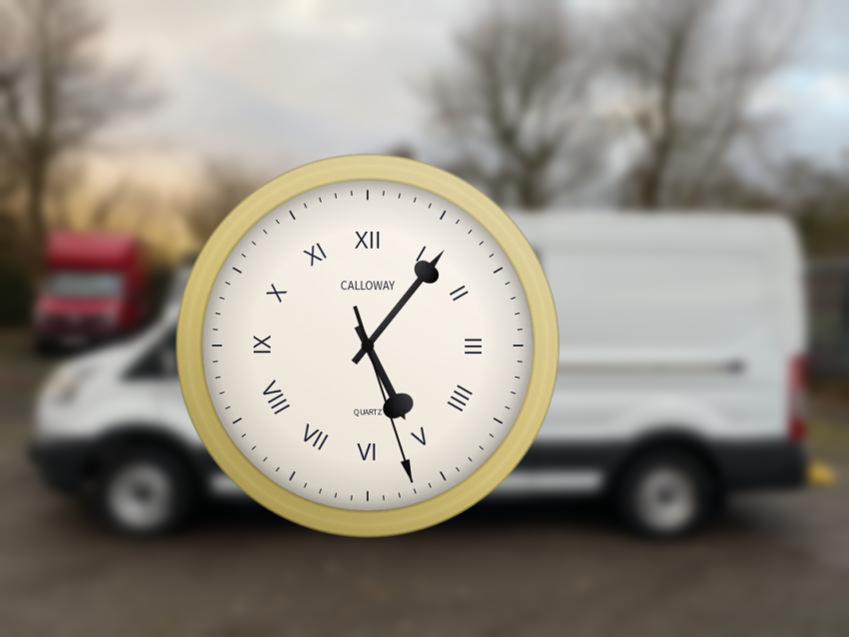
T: 5 h 06 min 27 s
